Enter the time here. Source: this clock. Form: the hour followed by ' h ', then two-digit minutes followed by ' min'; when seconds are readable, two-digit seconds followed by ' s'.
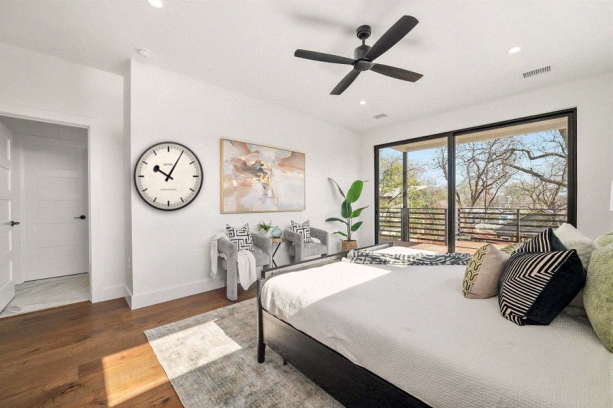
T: 10 h 05 min
